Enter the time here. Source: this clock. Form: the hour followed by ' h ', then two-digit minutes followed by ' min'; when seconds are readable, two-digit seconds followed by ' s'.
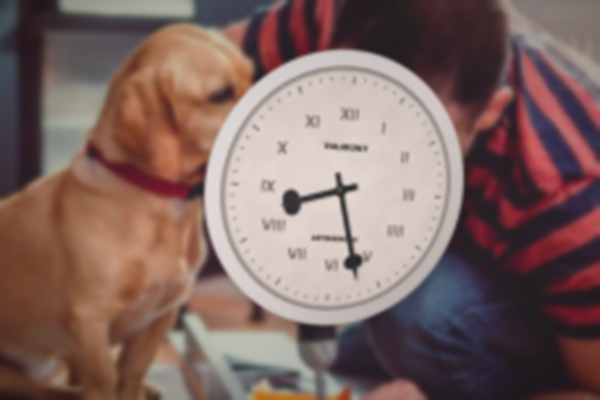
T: 8 h 27 min
